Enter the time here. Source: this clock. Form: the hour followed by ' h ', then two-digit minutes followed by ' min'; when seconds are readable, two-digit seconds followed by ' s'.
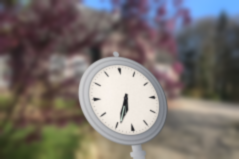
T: 6 h 34 min
